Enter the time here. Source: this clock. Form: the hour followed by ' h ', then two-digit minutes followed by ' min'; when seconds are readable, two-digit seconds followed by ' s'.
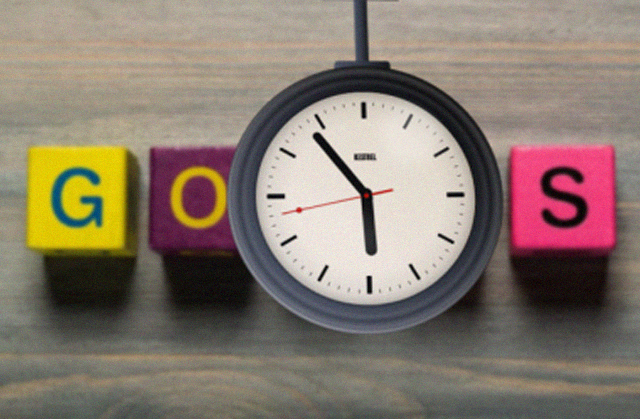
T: 5 h 53 min 43 s
